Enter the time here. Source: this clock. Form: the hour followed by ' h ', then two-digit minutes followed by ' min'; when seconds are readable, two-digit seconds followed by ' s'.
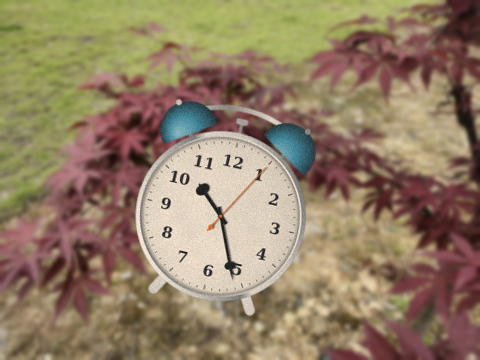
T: 10 h 26 min 05 s
